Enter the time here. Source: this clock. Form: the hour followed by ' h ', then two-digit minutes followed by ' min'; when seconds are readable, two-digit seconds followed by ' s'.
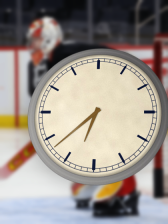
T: 6 h 38 min
